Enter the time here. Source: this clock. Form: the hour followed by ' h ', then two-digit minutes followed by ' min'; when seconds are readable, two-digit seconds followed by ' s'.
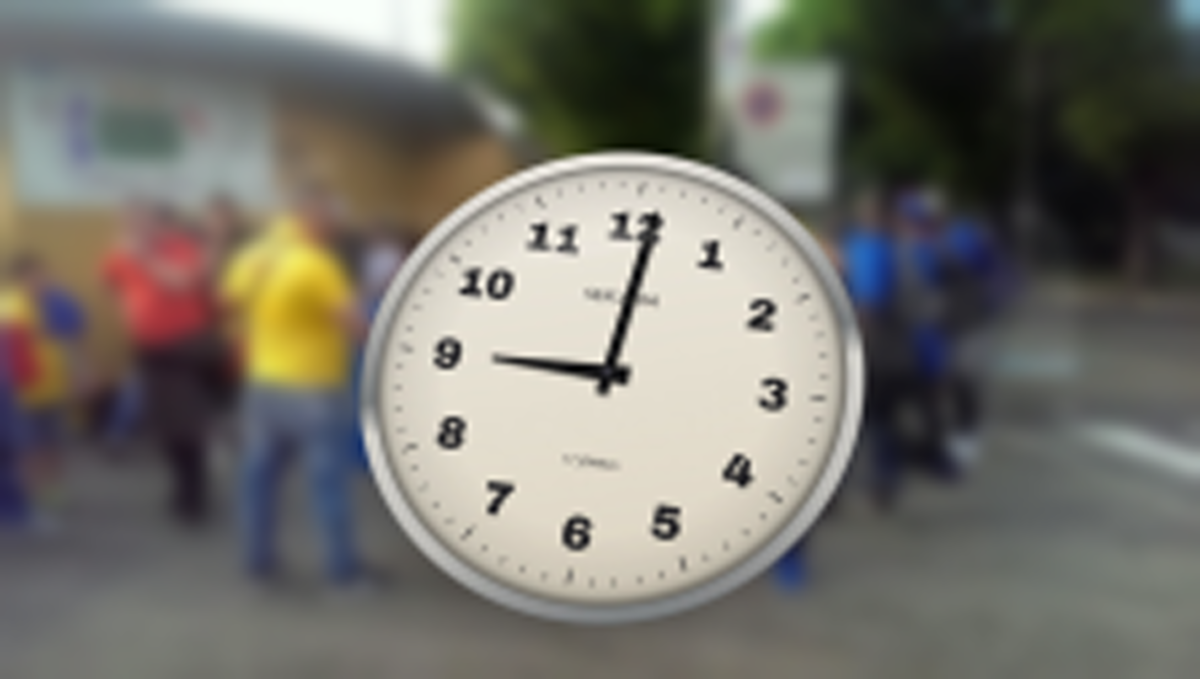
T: 9 h 01 min
